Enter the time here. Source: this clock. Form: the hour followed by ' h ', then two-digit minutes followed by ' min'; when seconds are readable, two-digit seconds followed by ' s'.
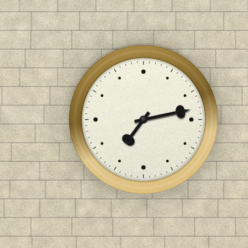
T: 7 h 13 min
